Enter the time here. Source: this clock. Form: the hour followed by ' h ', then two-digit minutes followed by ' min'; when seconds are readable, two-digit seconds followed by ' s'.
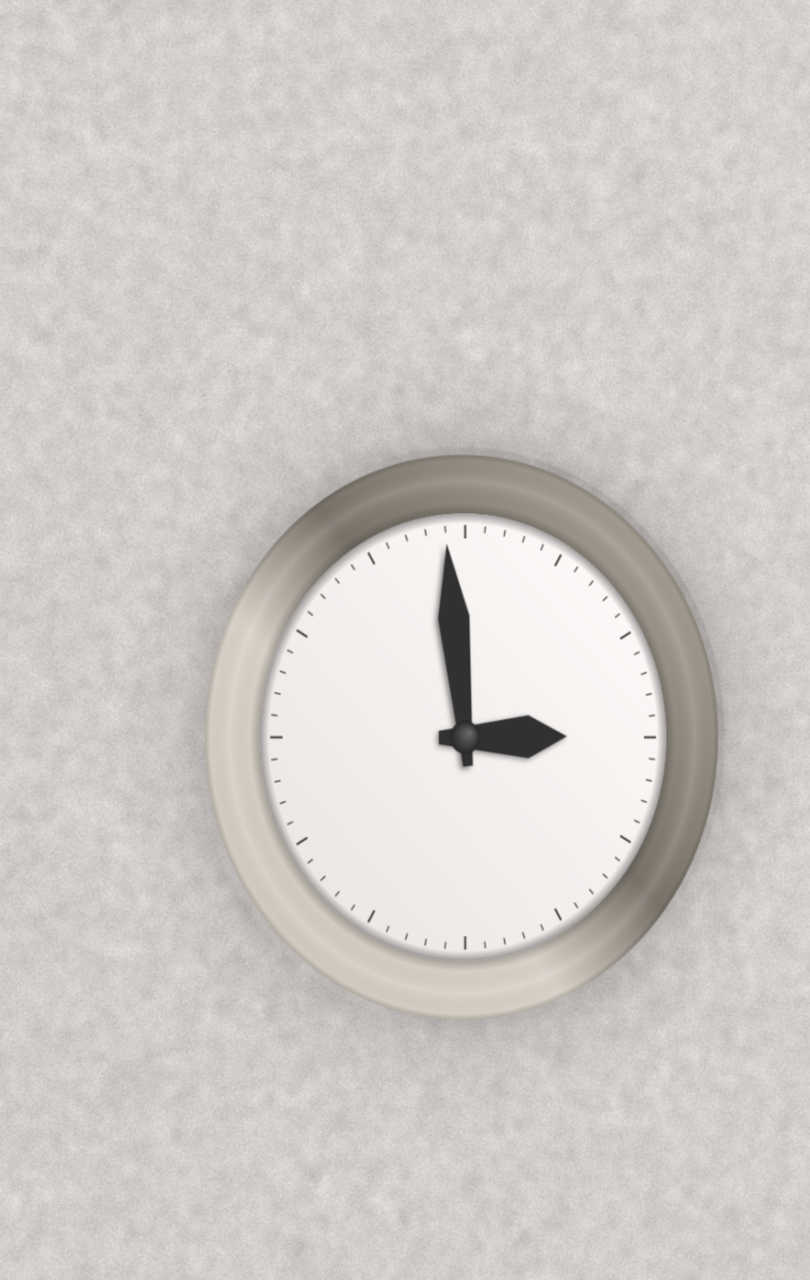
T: 2 h 59 min
